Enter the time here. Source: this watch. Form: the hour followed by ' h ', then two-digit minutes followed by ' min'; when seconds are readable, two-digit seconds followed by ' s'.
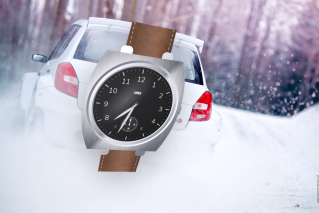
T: 7 h 33 min
